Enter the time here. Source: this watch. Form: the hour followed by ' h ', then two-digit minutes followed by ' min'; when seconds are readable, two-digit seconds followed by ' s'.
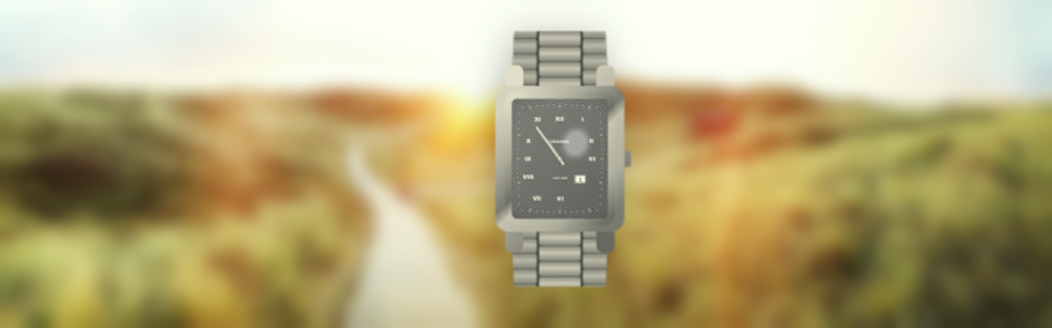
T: 10 h 54 min
